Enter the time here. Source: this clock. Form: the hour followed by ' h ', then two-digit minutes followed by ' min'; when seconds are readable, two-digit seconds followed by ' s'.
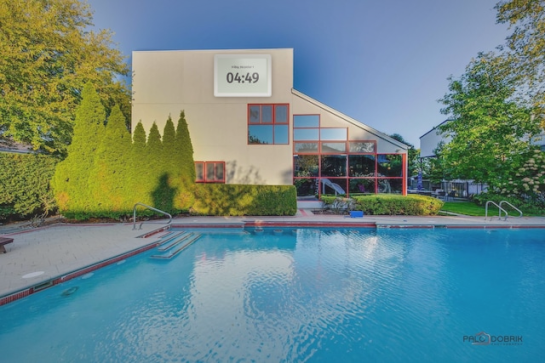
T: 4 h 49 min
